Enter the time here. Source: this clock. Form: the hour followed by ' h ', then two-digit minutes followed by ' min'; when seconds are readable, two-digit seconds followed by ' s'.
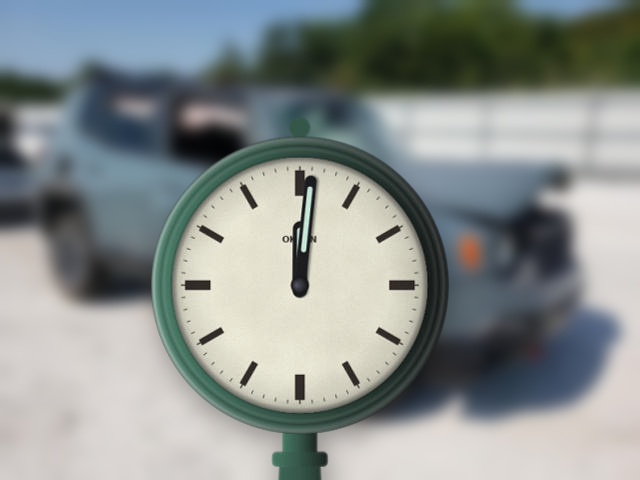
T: 12 h 01 min
